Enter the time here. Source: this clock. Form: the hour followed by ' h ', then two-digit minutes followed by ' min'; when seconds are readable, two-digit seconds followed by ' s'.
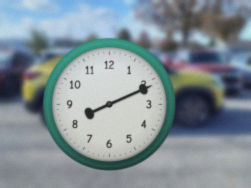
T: 8 h 11 min
